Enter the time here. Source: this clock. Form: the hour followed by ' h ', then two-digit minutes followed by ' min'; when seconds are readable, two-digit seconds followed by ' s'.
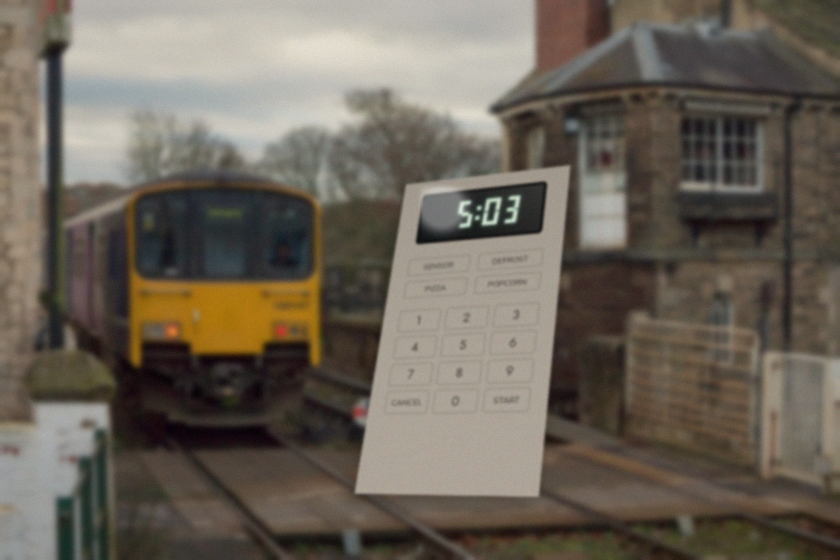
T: 5 h 03 min
